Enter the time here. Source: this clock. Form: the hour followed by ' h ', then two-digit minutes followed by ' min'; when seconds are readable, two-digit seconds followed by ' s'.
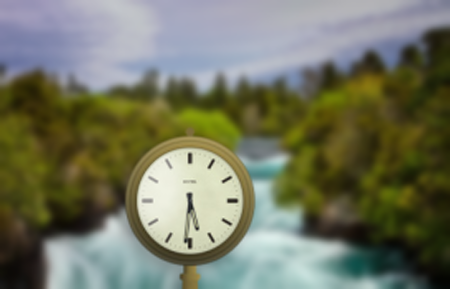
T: 5 h 31 min
